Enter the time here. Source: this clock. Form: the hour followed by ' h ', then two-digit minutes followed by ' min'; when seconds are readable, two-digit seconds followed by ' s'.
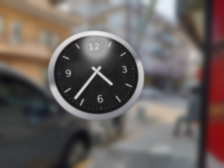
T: 4 h 37 min
